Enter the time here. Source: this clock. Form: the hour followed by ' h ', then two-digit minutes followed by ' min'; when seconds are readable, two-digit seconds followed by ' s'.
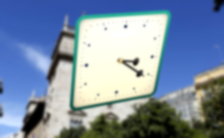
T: 3 h 21 min
